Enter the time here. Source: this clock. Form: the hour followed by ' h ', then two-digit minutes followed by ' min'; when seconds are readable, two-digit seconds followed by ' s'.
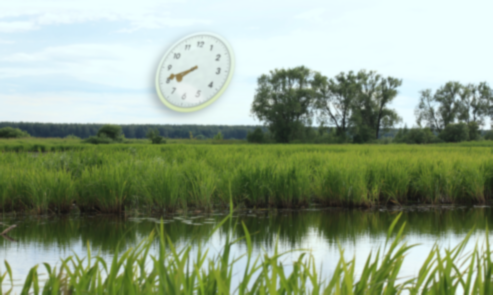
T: 7 h 41 min
